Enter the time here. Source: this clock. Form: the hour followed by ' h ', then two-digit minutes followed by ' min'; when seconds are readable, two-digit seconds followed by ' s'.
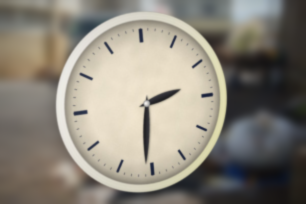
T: 2 h 31 min
